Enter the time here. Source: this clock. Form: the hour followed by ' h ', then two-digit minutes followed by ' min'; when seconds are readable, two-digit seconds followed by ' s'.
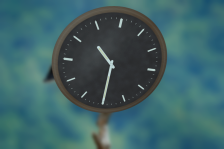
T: 10 h 30 min
